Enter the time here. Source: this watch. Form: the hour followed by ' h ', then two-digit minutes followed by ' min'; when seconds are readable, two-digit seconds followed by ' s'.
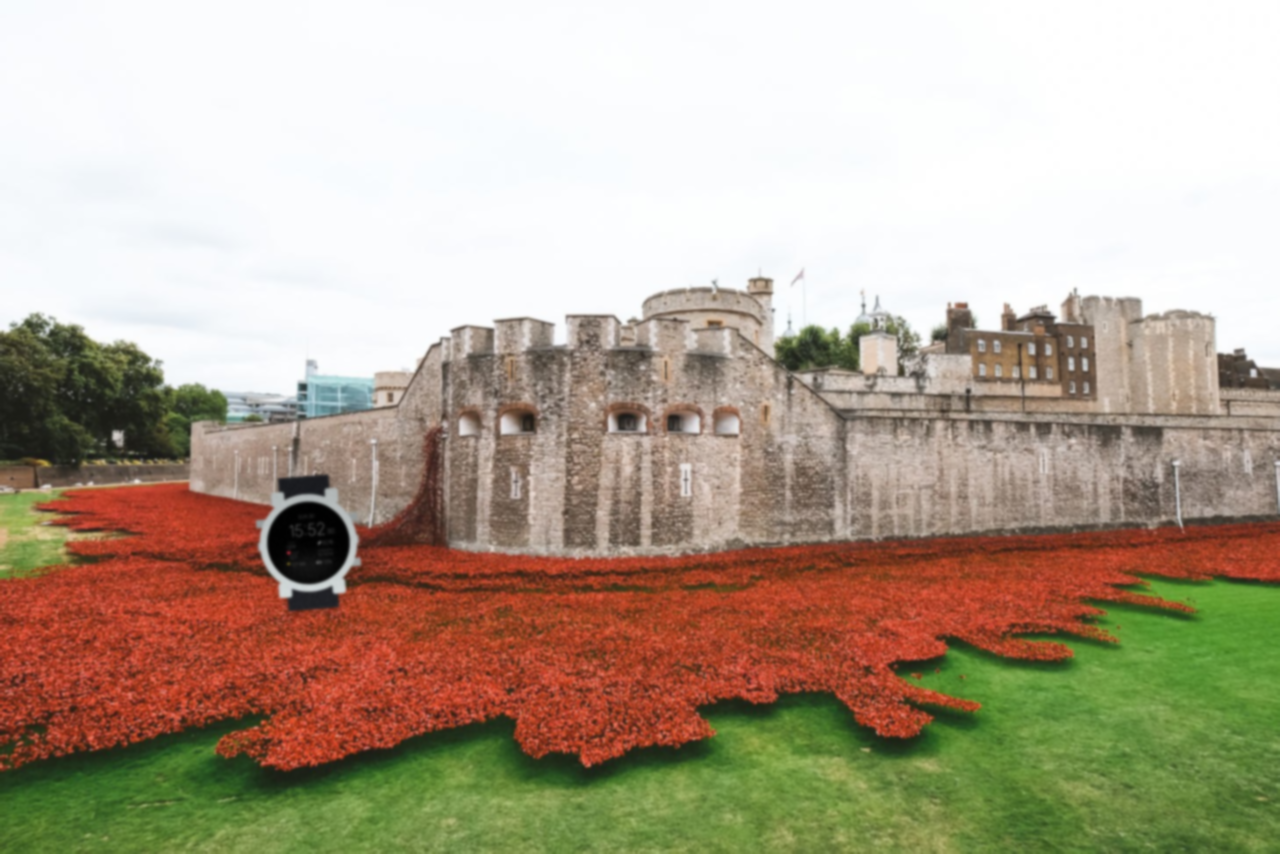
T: 15 h 52 min
